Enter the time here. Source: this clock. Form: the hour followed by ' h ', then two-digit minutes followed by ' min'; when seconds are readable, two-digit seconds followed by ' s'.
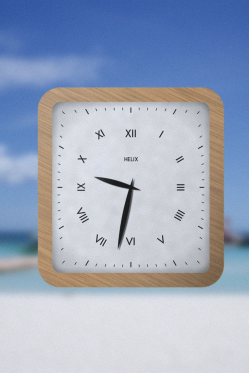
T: 9 h 32 min
